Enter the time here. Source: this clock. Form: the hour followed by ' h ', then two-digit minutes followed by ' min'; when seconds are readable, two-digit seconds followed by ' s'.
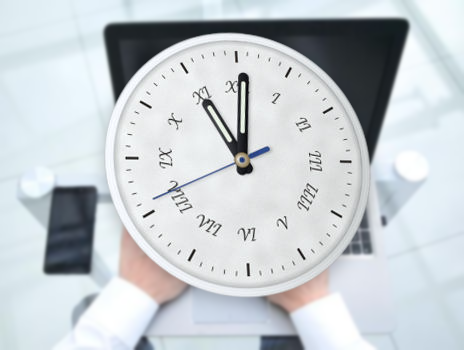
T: 11 h 00 min 41 s
